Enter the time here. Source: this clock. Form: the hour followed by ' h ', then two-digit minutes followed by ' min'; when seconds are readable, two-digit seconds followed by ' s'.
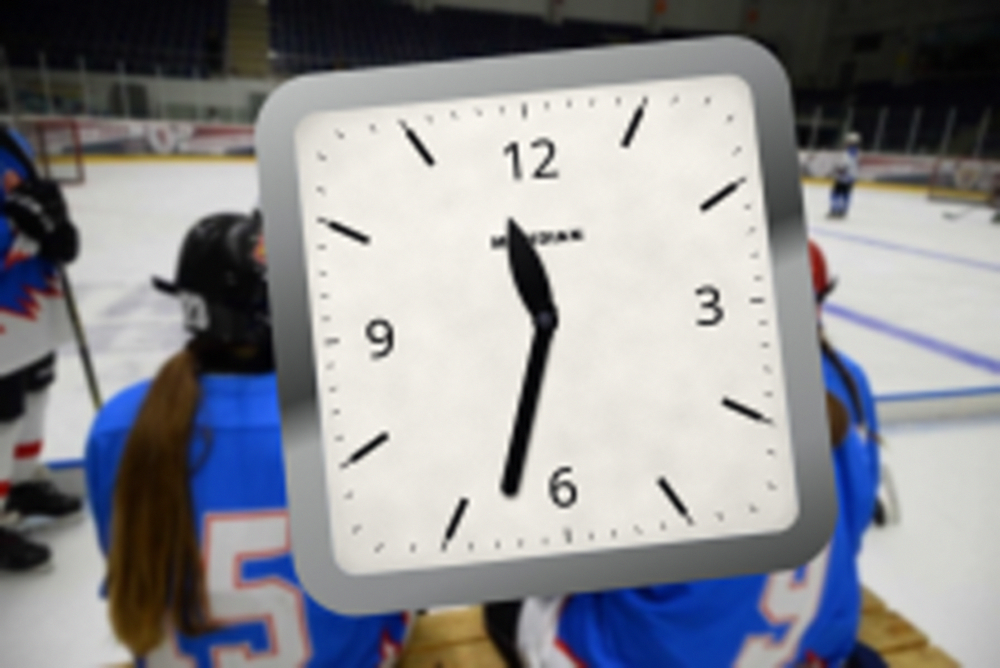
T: 11 h 33 min
